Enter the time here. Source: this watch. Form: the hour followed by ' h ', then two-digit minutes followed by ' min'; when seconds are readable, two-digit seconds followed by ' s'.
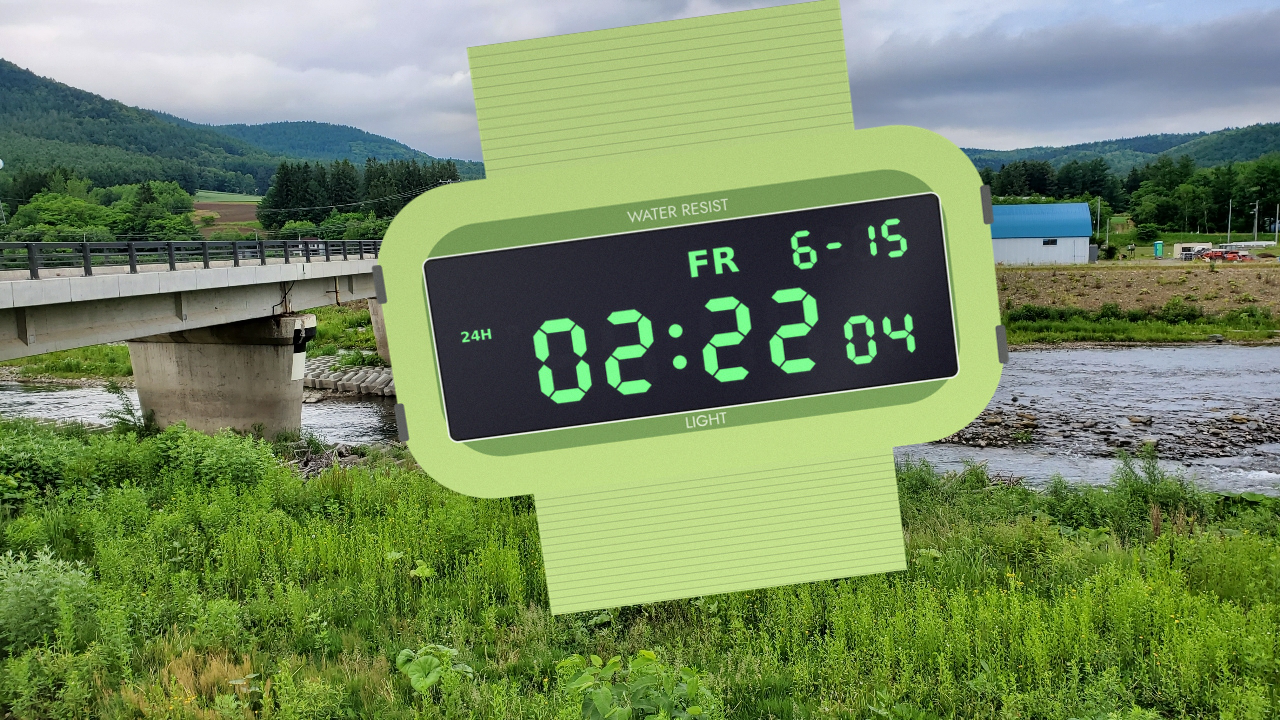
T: 2 h 22 min 04 s
